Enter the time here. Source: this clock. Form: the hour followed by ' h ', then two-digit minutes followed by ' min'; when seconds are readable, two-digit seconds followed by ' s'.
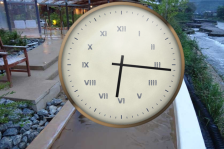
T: 6 h 16 min
